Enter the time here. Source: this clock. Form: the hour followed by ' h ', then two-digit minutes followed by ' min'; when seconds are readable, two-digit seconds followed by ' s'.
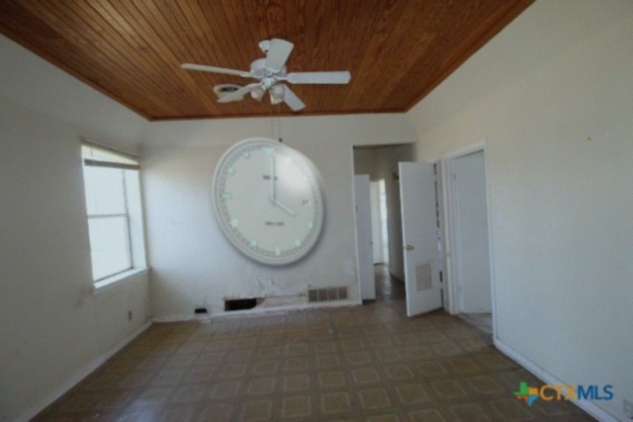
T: 4 h 01 min
